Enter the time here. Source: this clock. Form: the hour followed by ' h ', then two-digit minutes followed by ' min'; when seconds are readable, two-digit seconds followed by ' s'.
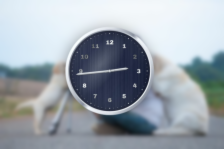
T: 2 h 44 min
